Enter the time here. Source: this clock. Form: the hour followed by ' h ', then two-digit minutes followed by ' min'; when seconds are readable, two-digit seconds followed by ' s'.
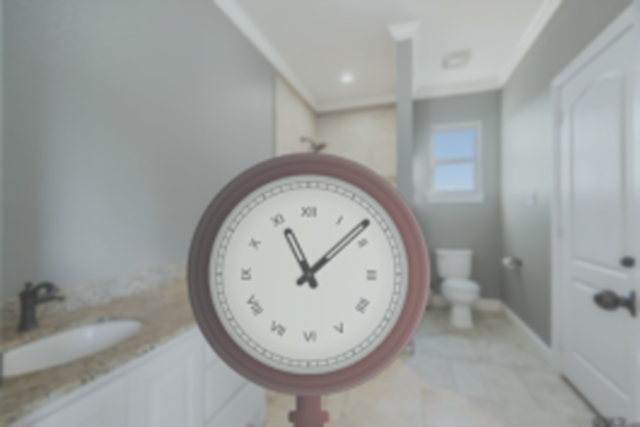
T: 11 h 08 min
